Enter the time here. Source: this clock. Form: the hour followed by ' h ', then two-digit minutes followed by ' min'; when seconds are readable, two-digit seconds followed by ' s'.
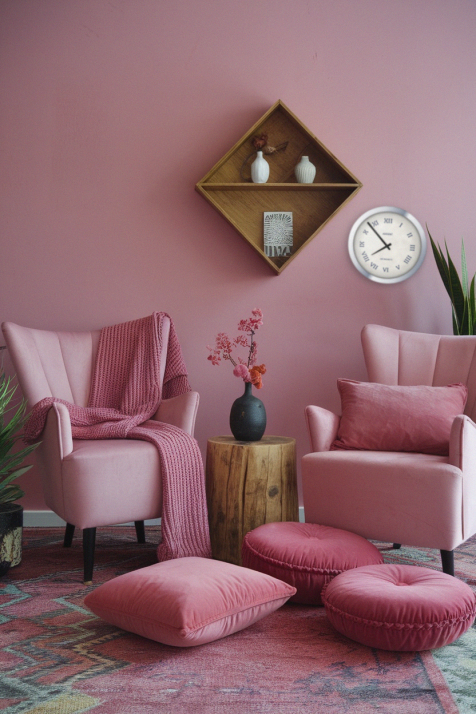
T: 7 h 53 min
